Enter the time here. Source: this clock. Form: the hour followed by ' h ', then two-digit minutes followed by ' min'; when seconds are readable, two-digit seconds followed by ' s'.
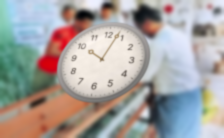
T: 10 h 03 min
